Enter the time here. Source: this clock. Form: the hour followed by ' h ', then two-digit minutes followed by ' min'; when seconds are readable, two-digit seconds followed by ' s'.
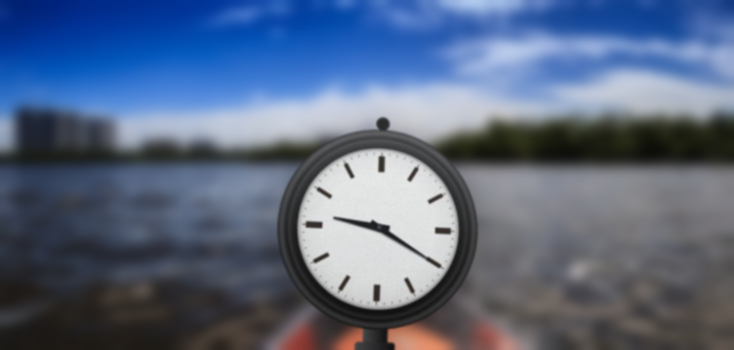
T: 9 h 20 min
